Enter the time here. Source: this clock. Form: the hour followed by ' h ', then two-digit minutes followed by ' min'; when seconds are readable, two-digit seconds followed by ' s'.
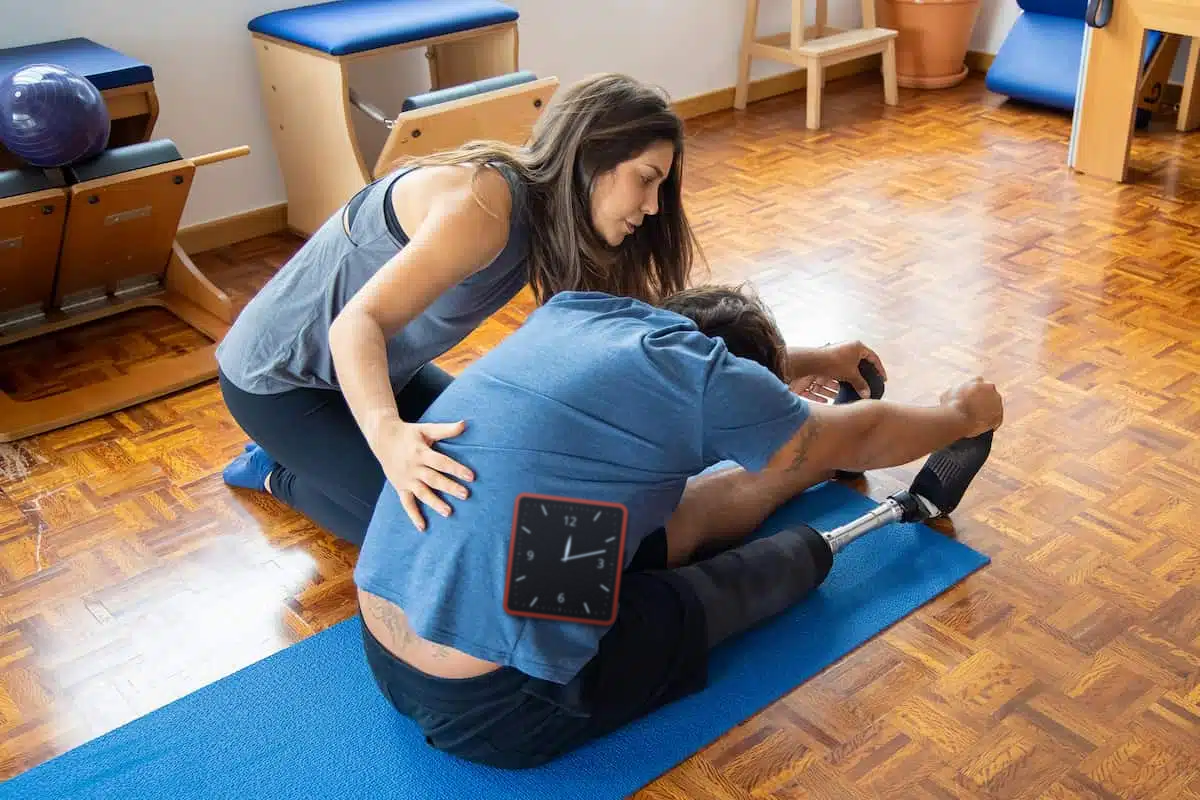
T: 12 h 12 min
